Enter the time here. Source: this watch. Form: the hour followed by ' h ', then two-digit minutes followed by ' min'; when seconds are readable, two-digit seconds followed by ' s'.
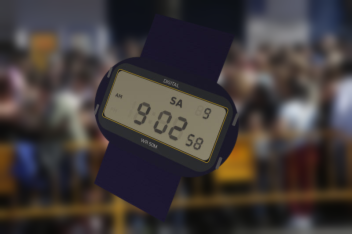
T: 9 h 02 min 58 s
